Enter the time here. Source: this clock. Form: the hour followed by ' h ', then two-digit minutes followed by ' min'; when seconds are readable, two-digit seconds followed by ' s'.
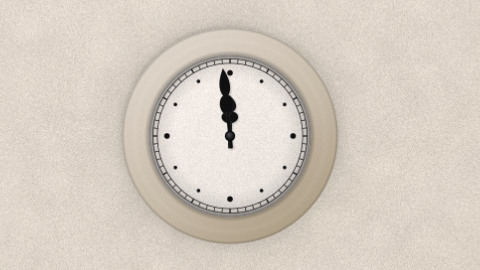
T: 11 h 59 min
